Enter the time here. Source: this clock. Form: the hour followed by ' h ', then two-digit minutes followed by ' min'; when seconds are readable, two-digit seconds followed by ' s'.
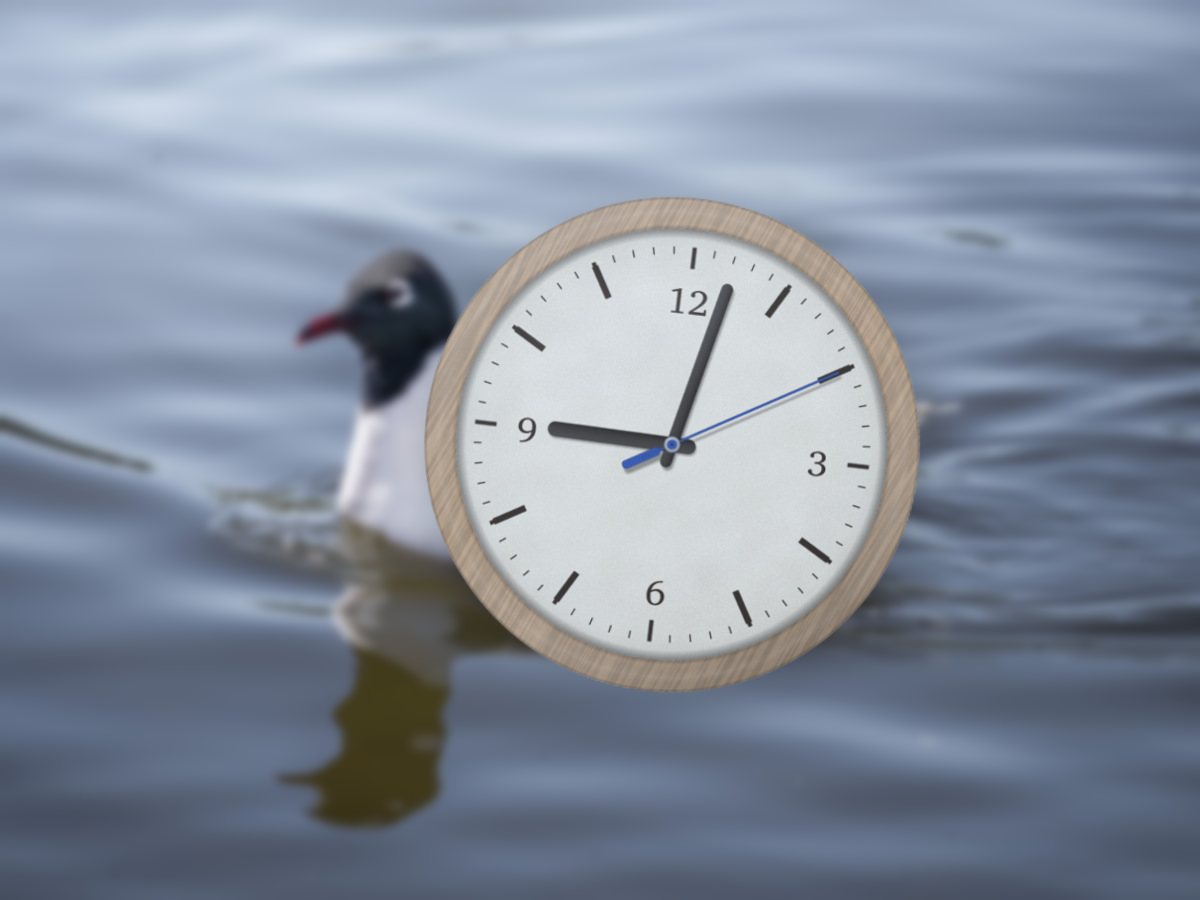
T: 9 h 02 min 10 s
